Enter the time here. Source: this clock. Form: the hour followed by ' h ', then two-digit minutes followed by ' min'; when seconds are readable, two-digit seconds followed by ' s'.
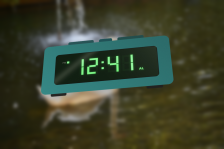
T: 12 h 41 min
